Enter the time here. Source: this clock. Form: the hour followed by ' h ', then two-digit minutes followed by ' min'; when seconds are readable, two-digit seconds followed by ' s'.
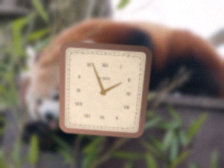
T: 1 h 56 min
